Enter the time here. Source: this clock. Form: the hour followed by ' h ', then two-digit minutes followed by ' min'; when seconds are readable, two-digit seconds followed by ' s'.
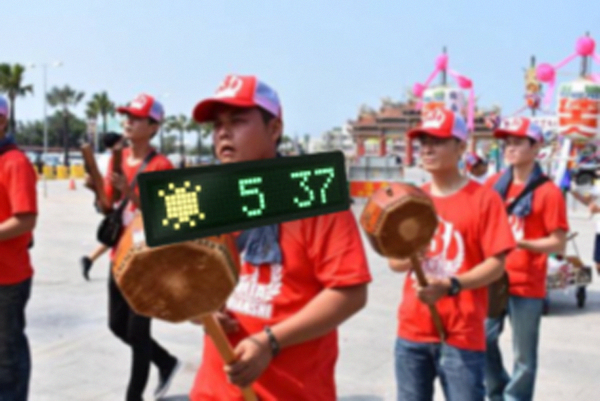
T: 5 h 37 min
